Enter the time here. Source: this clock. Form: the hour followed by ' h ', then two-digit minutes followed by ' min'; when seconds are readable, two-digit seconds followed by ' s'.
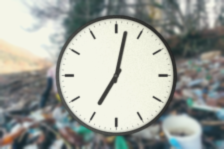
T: 7 h 02 min
